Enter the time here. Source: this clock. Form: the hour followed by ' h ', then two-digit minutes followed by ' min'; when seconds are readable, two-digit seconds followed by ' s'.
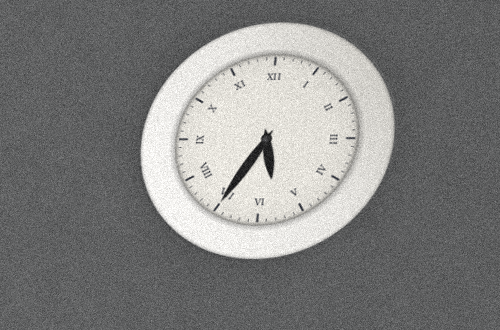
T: 5 h 35 min
